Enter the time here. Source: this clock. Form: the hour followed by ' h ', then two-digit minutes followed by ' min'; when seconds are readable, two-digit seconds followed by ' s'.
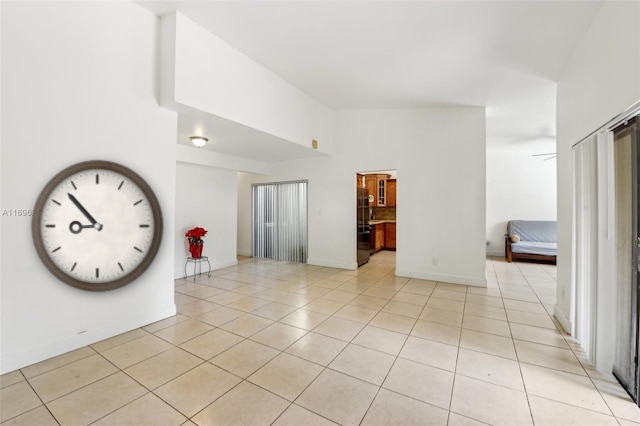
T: 8 h 53 min
